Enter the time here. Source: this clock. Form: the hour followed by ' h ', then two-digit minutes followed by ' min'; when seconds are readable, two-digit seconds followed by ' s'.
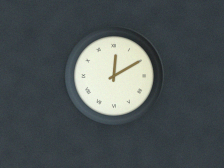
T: 12 h 10 min
